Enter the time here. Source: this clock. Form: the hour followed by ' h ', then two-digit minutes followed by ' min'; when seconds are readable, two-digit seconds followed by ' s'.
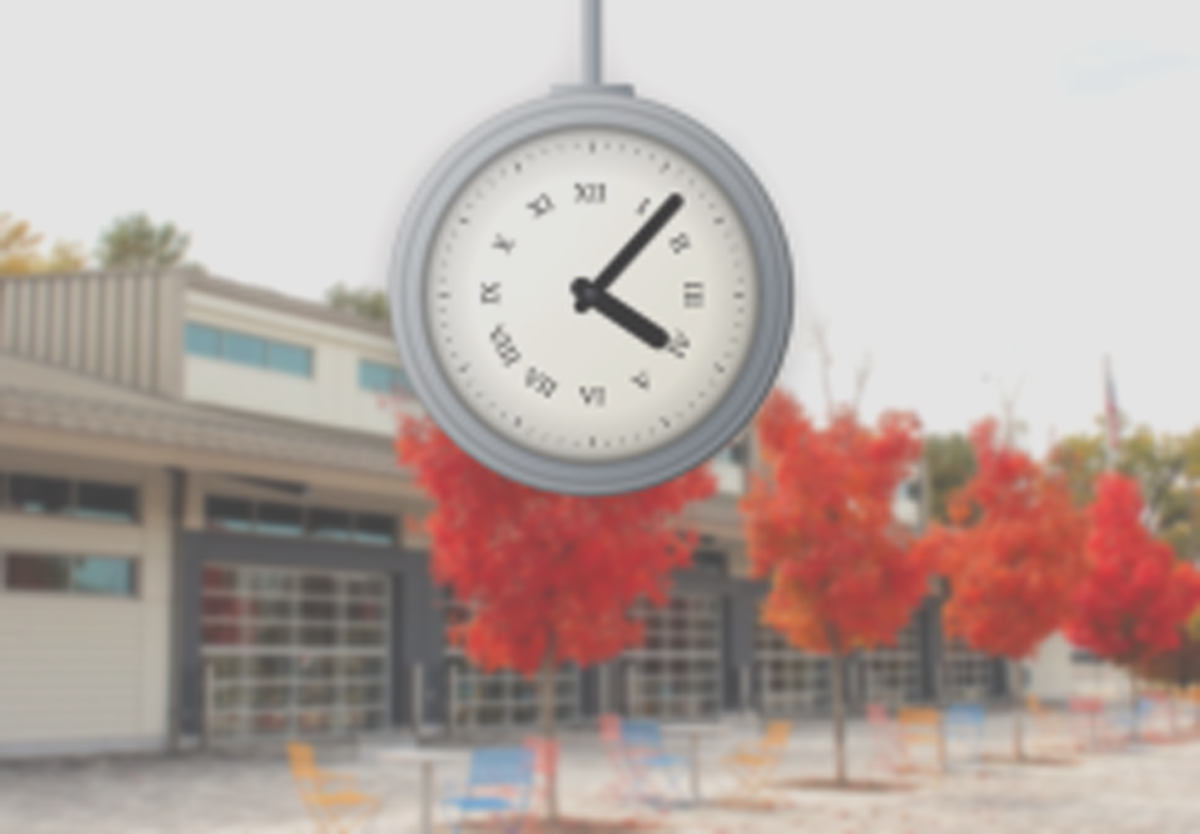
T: 4 h 07 min
